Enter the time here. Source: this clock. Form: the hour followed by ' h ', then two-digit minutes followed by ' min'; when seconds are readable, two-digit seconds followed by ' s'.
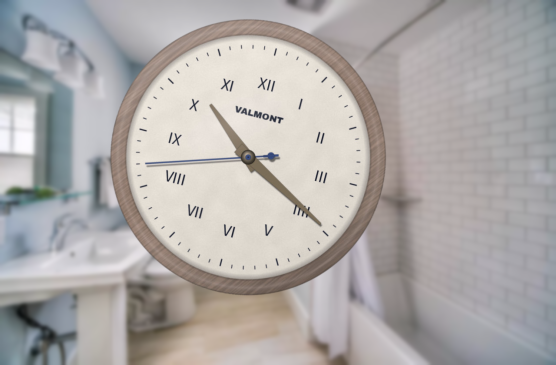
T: 10 h 19 min 42 s
